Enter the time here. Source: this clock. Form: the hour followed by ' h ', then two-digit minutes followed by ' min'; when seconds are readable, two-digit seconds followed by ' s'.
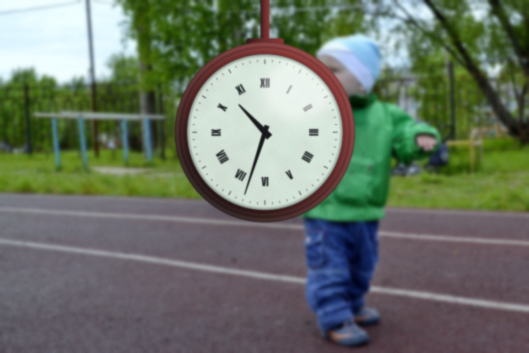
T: 10 h 33 min
